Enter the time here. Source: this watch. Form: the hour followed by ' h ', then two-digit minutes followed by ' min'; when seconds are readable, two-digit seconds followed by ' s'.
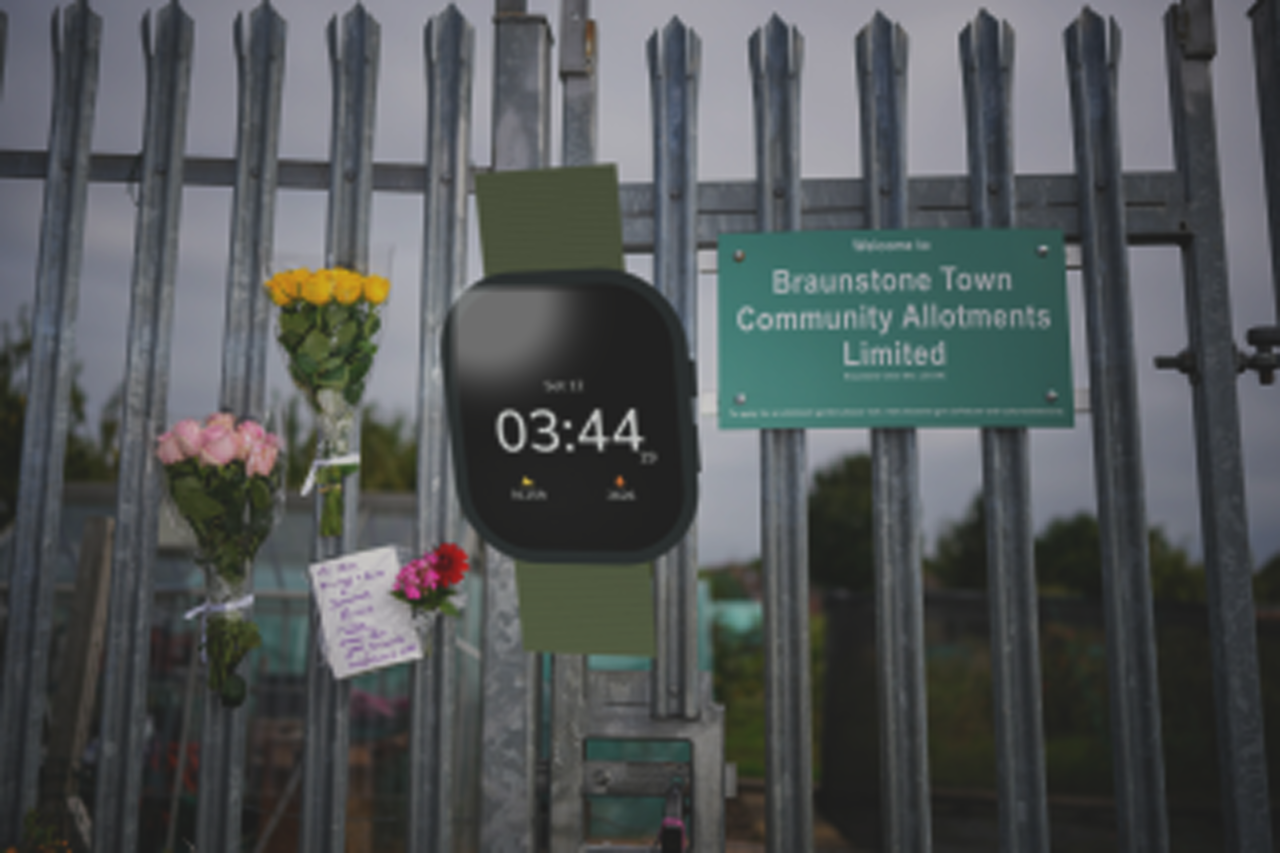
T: 3 h 44 min
